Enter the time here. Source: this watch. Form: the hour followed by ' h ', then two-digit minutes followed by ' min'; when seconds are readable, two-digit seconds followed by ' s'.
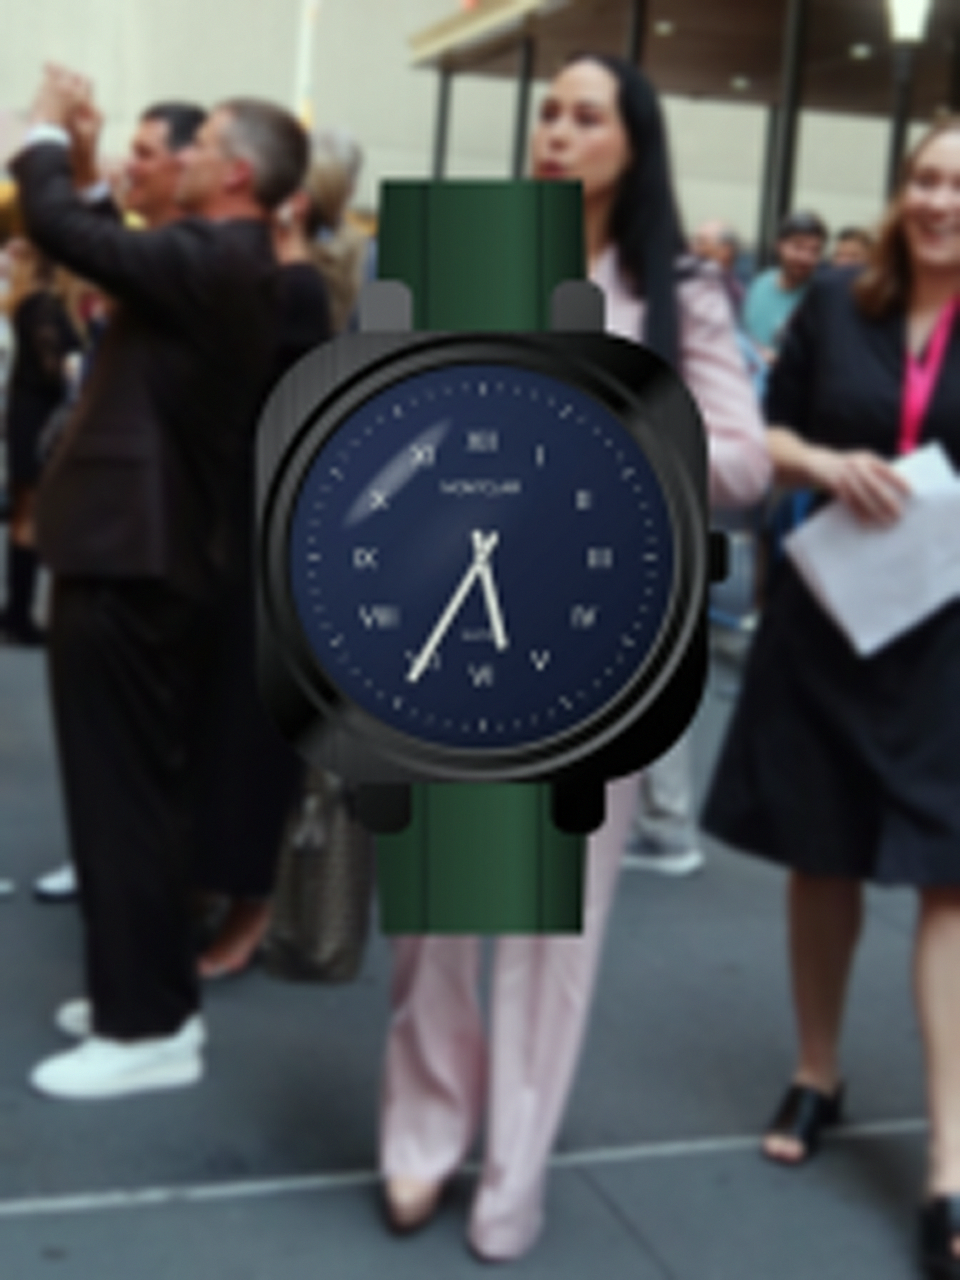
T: 5 h 35 min
